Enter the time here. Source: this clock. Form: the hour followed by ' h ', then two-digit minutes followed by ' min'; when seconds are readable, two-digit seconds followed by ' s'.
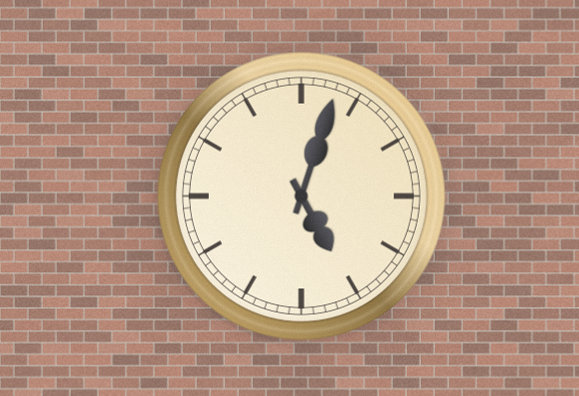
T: 5 h 03 min
